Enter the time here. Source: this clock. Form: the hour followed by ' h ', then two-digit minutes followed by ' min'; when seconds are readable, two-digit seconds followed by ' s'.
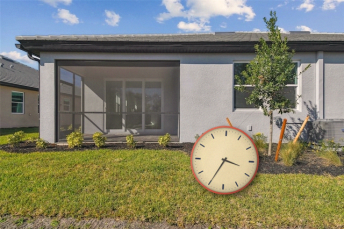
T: 3 h 35 min
